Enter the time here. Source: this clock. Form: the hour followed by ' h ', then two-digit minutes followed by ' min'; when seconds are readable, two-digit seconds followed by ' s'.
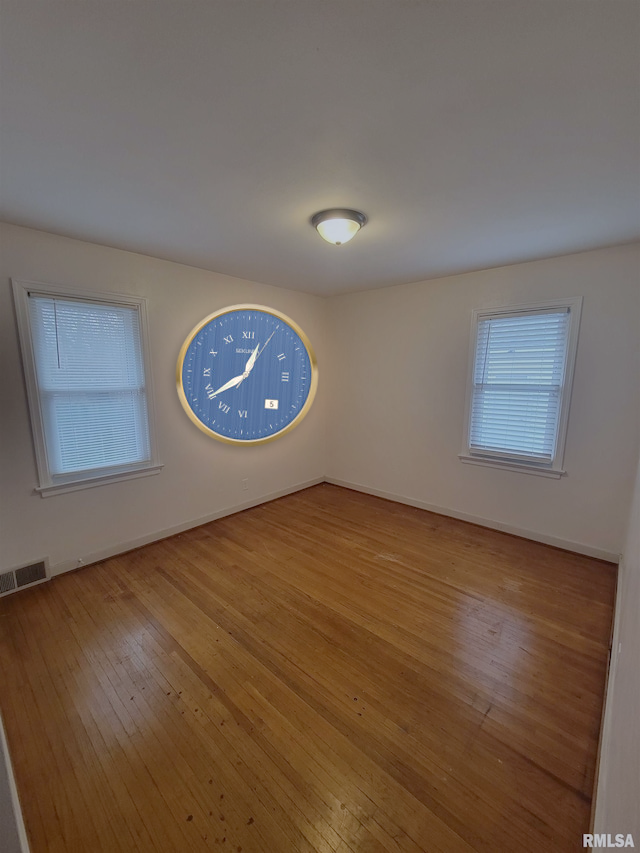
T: 12 h 39 min 05 s
